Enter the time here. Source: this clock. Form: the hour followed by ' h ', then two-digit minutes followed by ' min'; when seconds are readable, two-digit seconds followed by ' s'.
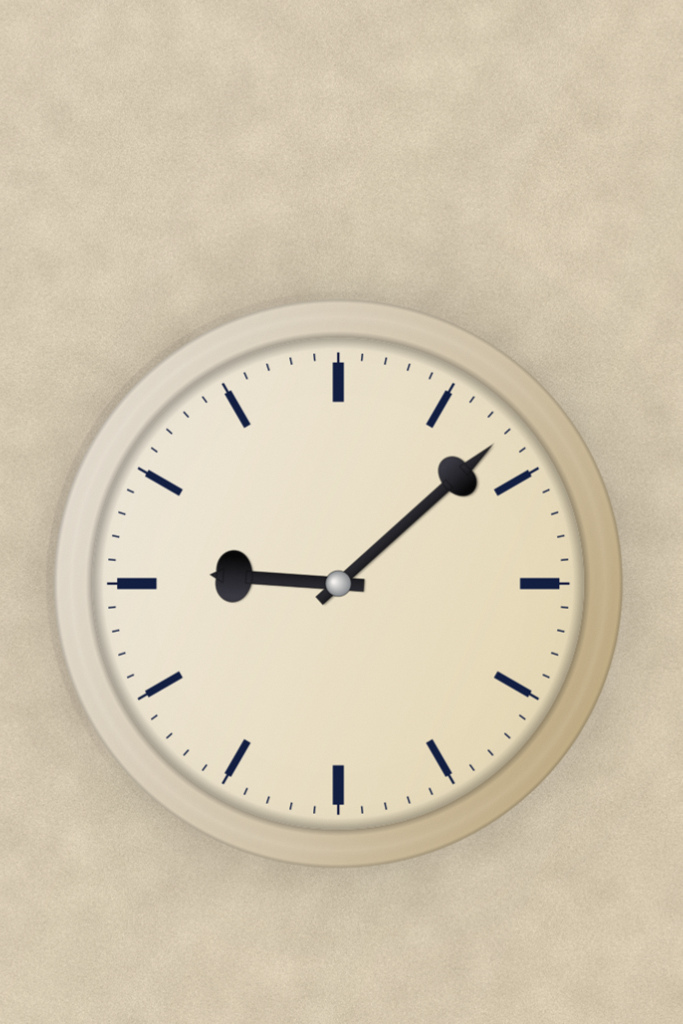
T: 9 h 08 min
